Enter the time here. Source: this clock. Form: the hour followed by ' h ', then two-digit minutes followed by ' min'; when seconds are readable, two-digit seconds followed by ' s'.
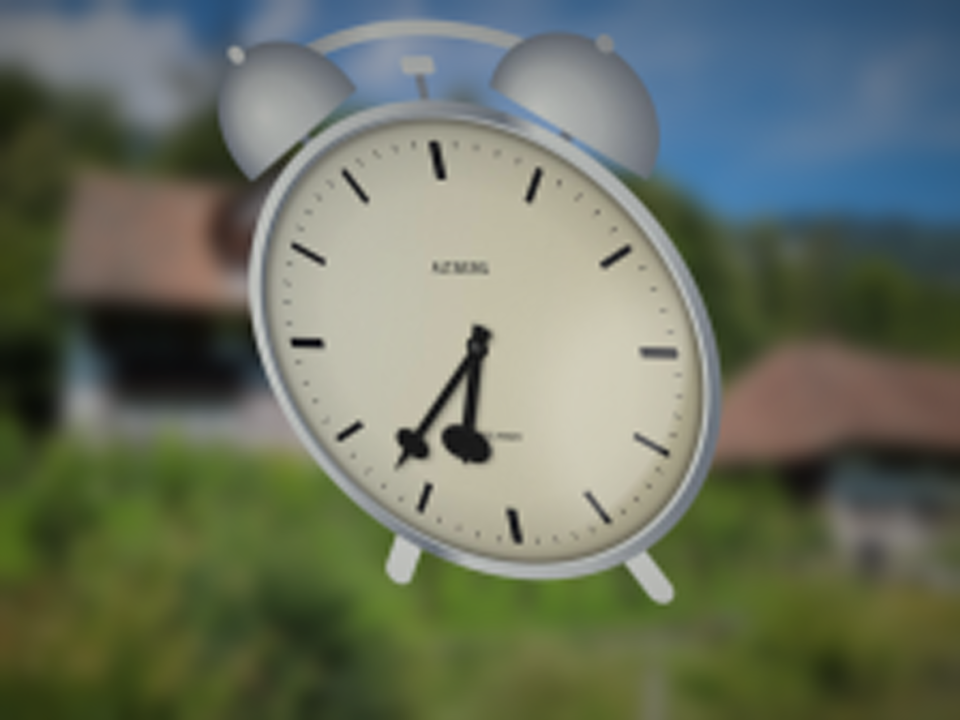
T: 6 h 37 min
